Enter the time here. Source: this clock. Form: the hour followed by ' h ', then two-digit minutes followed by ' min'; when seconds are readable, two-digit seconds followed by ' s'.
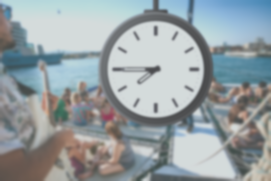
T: 7 h 45 min
